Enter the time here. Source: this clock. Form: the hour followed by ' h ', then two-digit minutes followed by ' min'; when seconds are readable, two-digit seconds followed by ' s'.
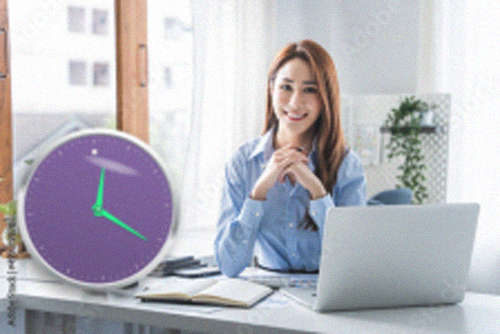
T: 12 h 21 min
